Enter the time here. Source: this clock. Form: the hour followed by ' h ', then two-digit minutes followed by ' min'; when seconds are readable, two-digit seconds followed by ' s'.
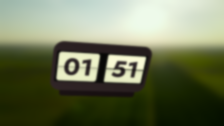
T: 1 h 51 min
